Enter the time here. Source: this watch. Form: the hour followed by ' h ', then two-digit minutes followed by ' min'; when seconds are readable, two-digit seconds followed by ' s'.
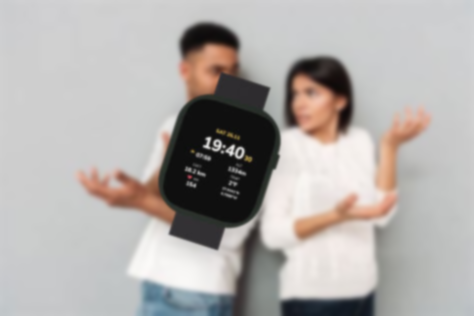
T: 19 h 40 min
